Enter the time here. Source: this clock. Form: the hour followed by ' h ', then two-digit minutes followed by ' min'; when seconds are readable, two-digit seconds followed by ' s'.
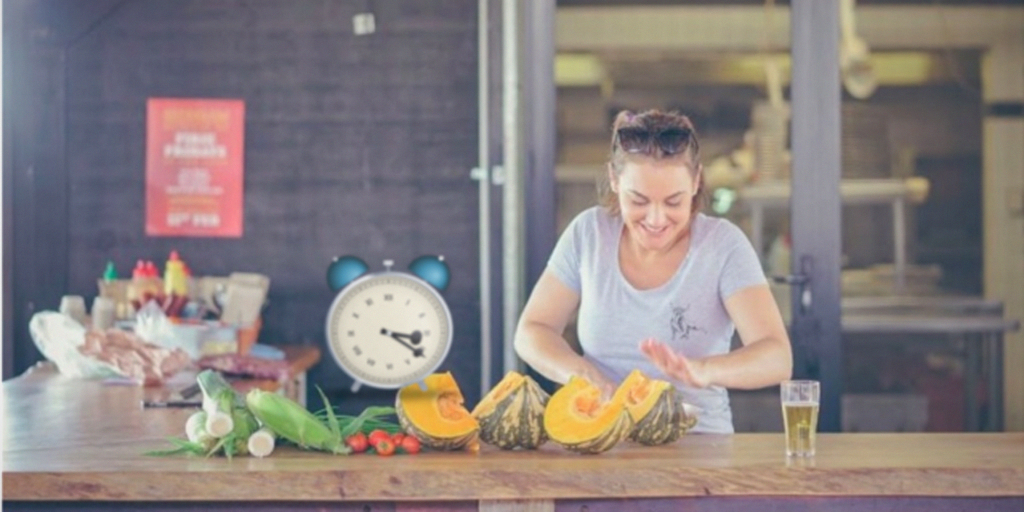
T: 3 h 21 min
